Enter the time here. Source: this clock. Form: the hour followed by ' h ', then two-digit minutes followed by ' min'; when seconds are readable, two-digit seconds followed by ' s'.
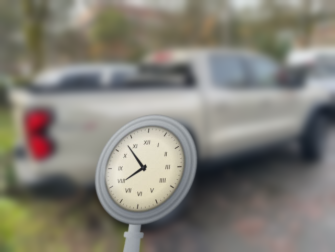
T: 7 h 53 min
